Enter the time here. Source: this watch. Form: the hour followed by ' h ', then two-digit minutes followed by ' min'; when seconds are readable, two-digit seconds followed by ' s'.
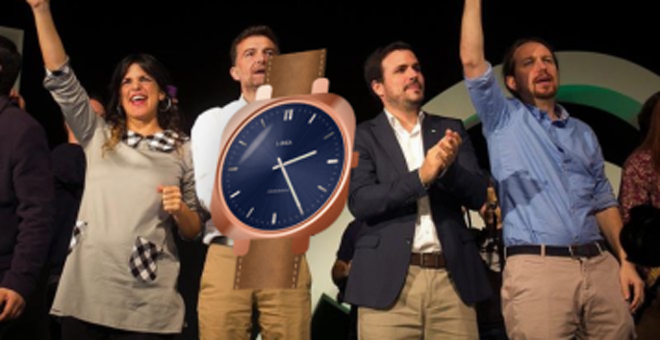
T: 2 h 25 min
